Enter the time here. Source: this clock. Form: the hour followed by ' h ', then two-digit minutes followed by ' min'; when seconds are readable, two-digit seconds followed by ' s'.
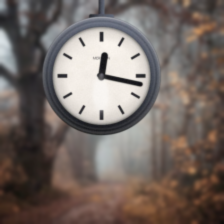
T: 12 h 17 min
